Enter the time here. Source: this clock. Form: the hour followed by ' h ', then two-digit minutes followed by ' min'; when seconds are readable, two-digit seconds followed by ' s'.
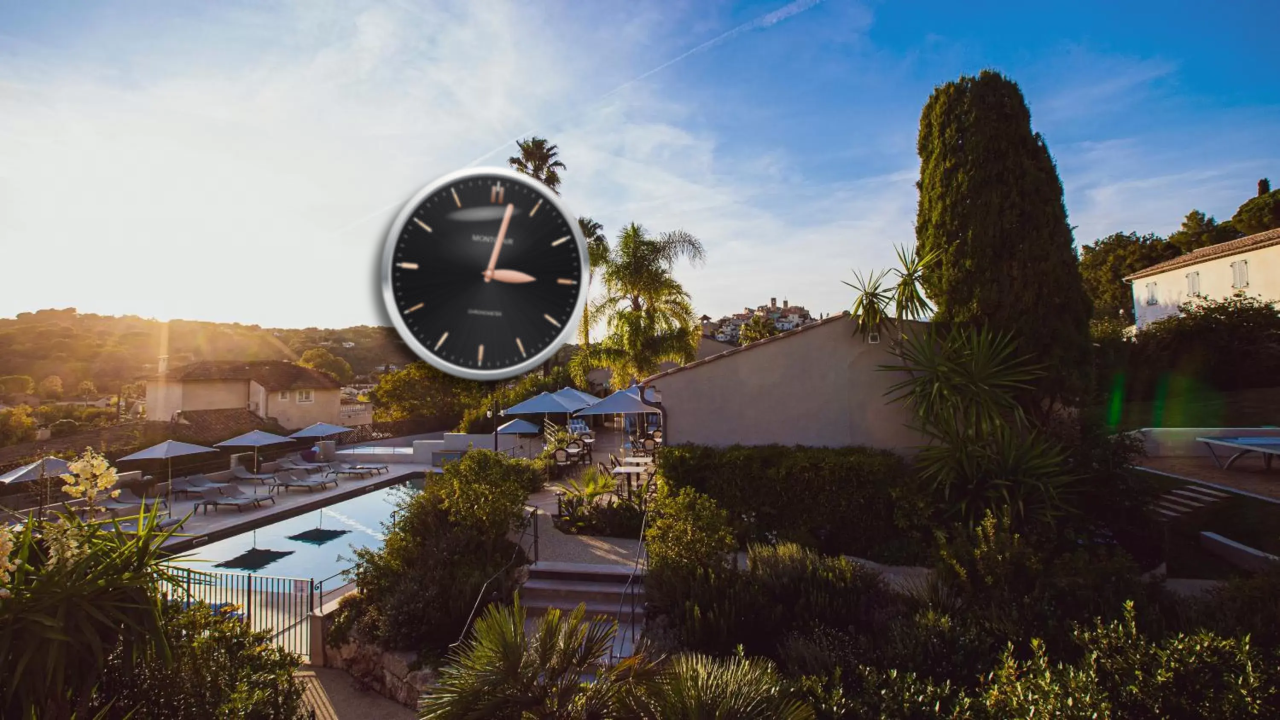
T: 3 h 02 min
